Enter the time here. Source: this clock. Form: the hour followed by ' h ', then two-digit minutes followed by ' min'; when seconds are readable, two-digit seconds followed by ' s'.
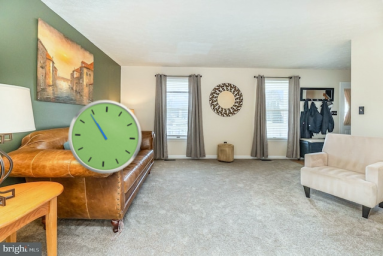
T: 10 h 54 min
